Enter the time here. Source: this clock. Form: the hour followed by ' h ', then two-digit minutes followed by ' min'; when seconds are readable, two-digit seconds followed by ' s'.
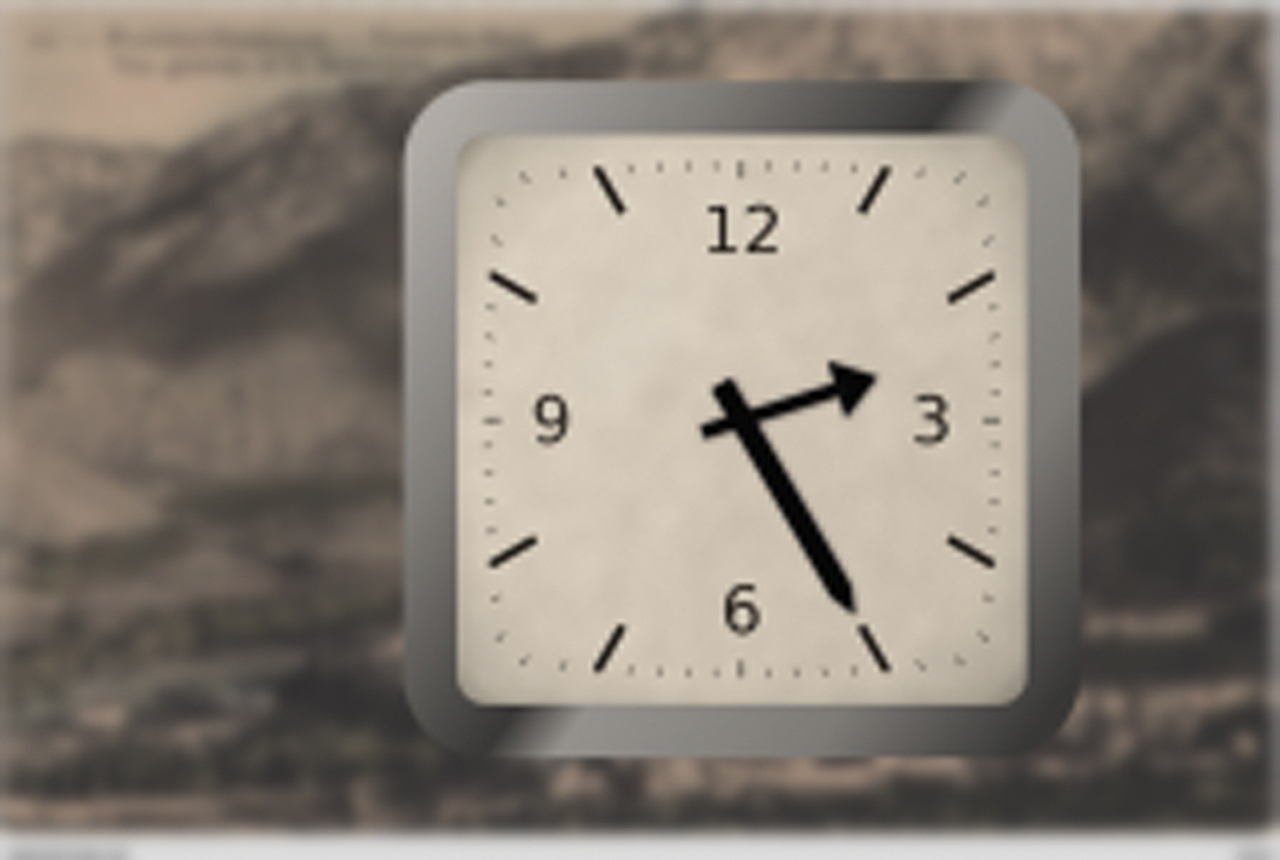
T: 2 h 25 min
